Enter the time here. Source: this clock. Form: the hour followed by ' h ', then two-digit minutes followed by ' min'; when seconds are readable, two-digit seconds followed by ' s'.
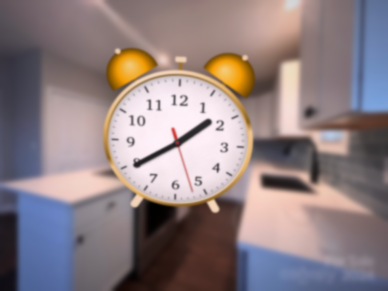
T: 1 h 39 min 27 s
